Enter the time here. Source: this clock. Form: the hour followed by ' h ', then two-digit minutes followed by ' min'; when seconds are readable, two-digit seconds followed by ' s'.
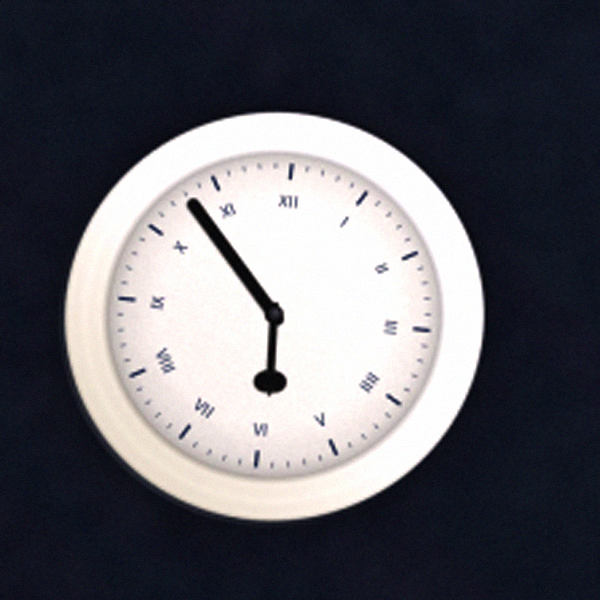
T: 5 h 53 min
